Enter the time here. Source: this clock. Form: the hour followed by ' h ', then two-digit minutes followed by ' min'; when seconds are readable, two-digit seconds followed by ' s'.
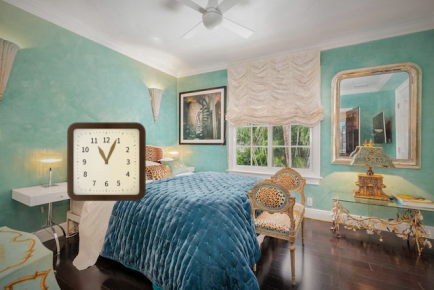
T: 11 h 04 min
